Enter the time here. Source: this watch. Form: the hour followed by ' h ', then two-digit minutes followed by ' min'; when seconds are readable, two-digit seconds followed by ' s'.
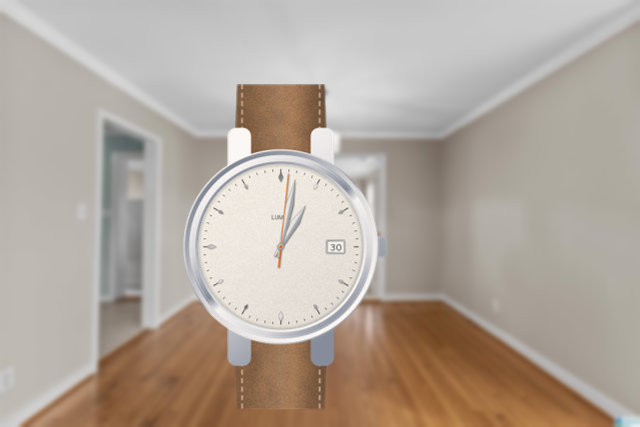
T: 1 h 02 min 01 s
